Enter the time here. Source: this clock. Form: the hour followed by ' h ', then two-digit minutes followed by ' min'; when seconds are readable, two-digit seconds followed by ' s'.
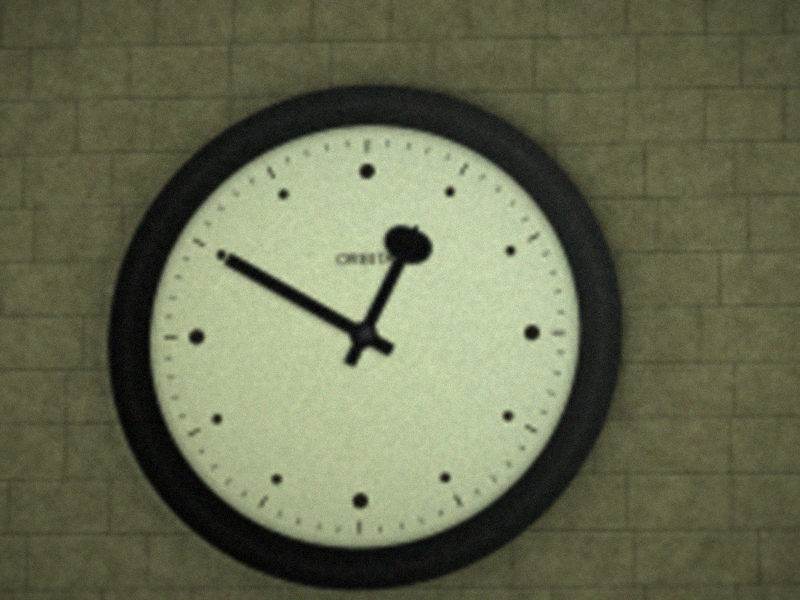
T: 12 h 50 min
